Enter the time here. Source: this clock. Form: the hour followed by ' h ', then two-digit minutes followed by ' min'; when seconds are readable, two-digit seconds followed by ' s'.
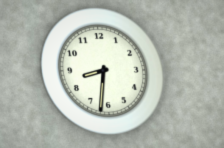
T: 8 h 32 min
